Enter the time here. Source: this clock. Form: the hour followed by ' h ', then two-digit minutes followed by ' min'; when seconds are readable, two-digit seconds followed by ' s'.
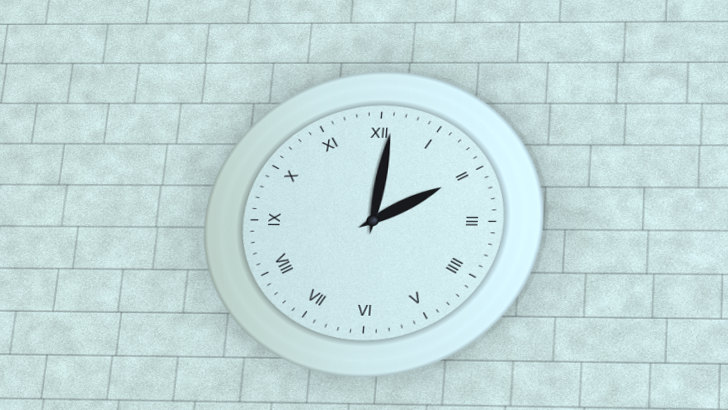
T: 2 h 01 min
